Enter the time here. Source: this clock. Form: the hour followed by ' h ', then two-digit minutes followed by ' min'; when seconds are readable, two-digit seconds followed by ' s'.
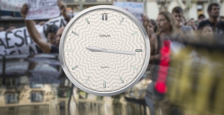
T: 9 h 16 min
